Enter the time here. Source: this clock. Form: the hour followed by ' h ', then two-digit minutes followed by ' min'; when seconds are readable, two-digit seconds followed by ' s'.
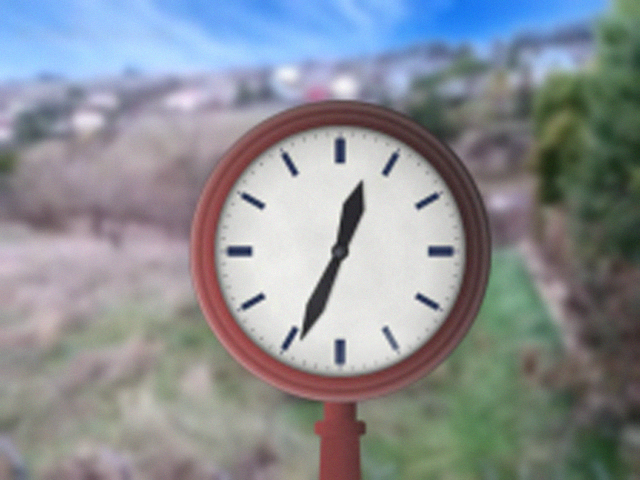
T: 12 h 34 min
